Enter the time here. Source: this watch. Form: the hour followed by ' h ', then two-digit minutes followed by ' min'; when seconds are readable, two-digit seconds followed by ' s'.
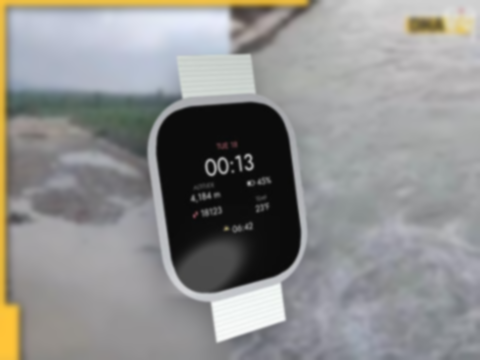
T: 0 h 13 min
